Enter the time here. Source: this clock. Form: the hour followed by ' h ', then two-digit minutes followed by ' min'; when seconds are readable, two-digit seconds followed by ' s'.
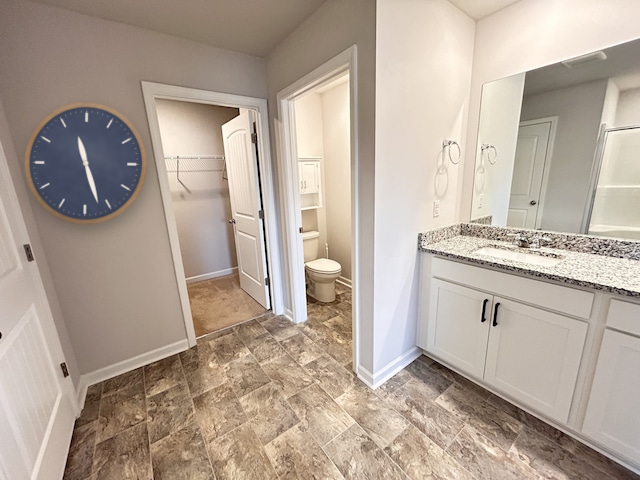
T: 11 h 27 min
